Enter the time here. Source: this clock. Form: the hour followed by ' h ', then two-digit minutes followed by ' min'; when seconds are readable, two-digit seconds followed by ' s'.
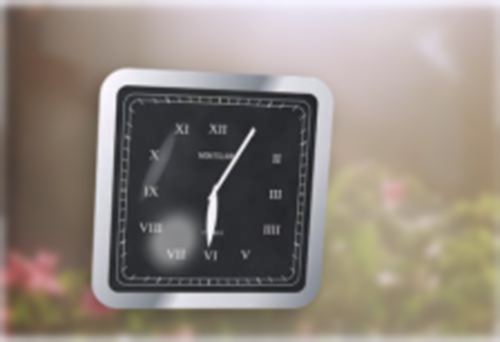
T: 6 h 05 min
